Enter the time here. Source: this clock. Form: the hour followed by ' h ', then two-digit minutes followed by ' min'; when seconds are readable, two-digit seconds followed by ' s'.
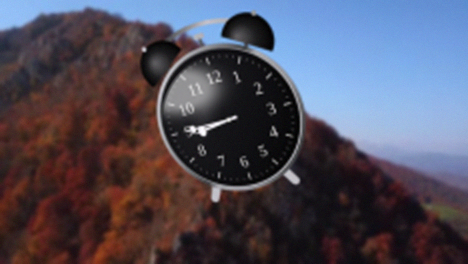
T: 8 h 45 min
